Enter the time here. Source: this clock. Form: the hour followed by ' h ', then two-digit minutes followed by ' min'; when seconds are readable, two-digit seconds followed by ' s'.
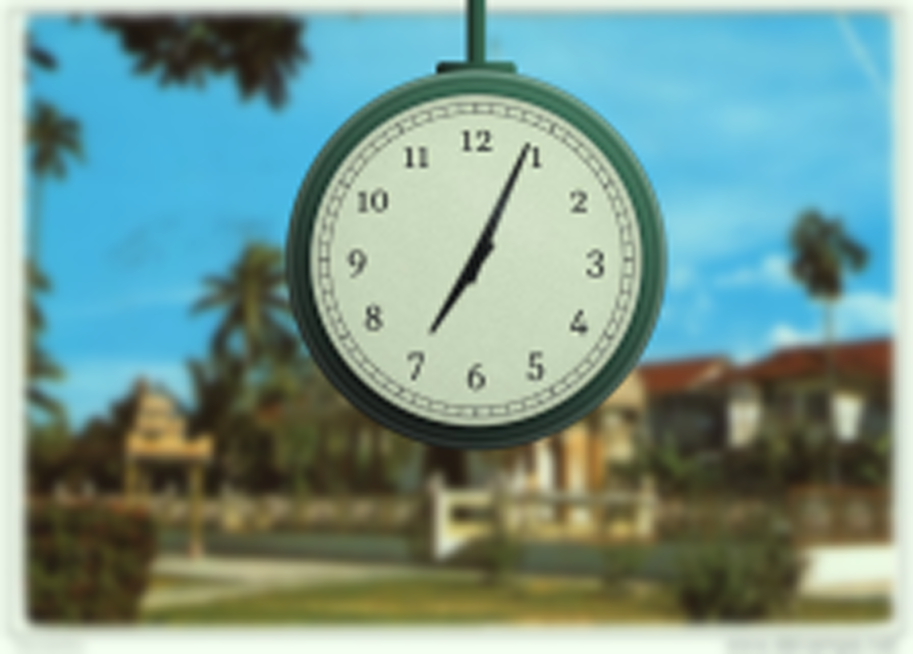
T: 7 h 04 min
